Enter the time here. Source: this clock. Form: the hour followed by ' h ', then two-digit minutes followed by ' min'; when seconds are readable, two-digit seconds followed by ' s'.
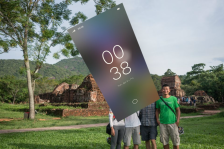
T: 0 h 38 min
